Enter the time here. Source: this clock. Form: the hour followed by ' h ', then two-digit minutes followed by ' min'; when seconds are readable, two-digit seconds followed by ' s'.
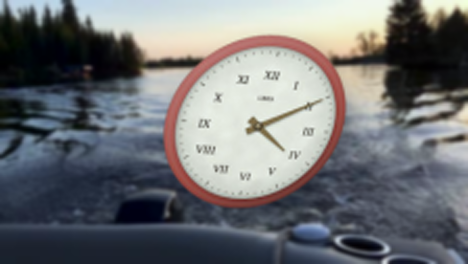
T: 4 h 10 min
